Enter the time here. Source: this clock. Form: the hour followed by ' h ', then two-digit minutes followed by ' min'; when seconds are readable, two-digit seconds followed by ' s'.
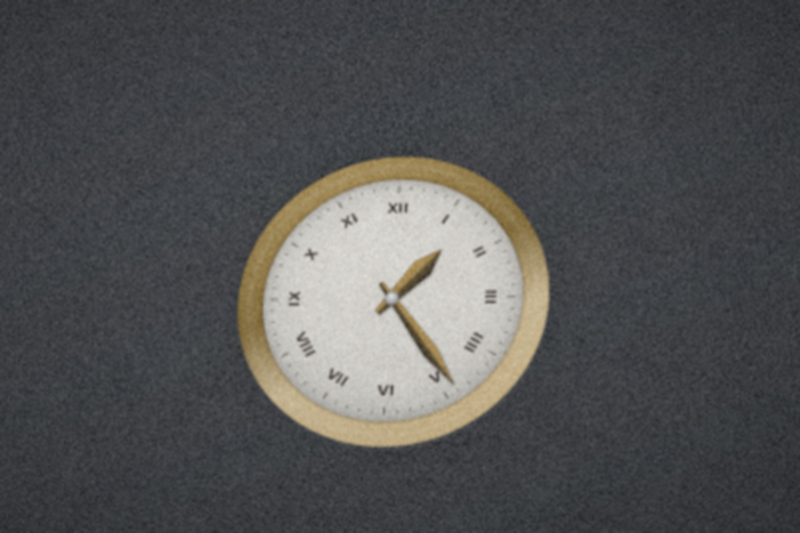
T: 1 h 24 min
